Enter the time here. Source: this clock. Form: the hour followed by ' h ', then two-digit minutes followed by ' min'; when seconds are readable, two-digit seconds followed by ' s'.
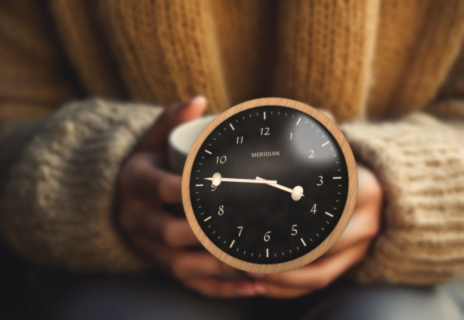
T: 3 h 46 min
